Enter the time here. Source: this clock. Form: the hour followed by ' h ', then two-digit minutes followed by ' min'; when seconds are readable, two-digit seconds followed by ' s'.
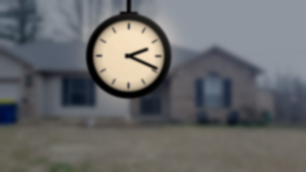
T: 2 h 19 min
